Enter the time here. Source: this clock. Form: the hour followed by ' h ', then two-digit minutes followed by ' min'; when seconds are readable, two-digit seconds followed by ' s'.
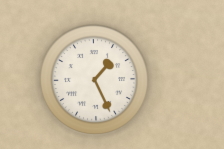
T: 1 h 26 min
